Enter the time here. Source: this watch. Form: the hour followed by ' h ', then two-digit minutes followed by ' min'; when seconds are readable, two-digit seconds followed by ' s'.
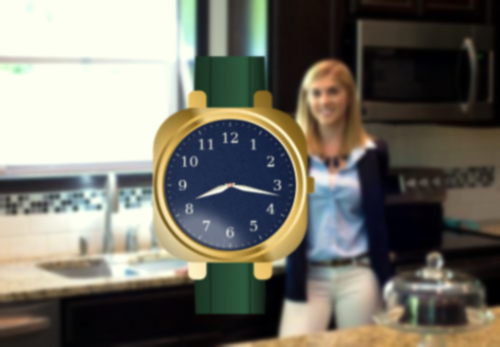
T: 8 h 17 min
